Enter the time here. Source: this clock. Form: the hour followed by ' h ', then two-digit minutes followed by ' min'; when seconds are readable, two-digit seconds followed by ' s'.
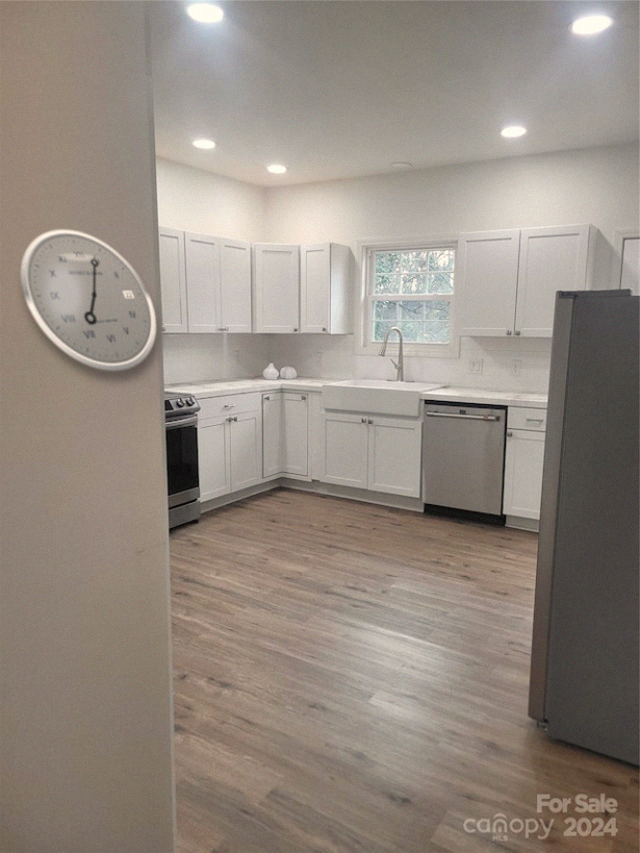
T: 7 h 04 min
